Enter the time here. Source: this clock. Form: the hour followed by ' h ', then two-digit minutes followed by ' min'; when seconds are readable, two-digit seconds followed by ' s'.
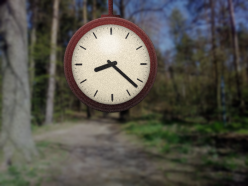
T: 8 h 22 min
